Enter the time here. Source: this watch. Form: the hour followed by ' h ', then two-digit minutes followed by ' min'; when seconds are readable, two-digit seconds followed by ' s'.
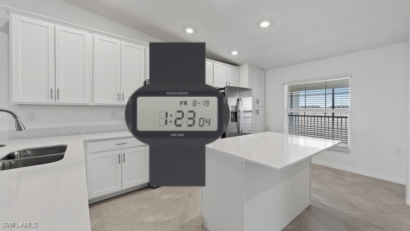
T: 1 h 23 min 04 s
